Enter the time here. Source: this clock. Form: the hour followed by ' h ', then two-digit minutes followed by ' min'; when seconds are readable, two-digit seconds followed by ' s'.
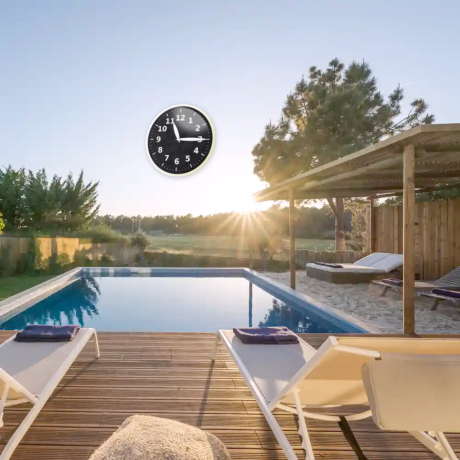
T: 11 h 15 min
